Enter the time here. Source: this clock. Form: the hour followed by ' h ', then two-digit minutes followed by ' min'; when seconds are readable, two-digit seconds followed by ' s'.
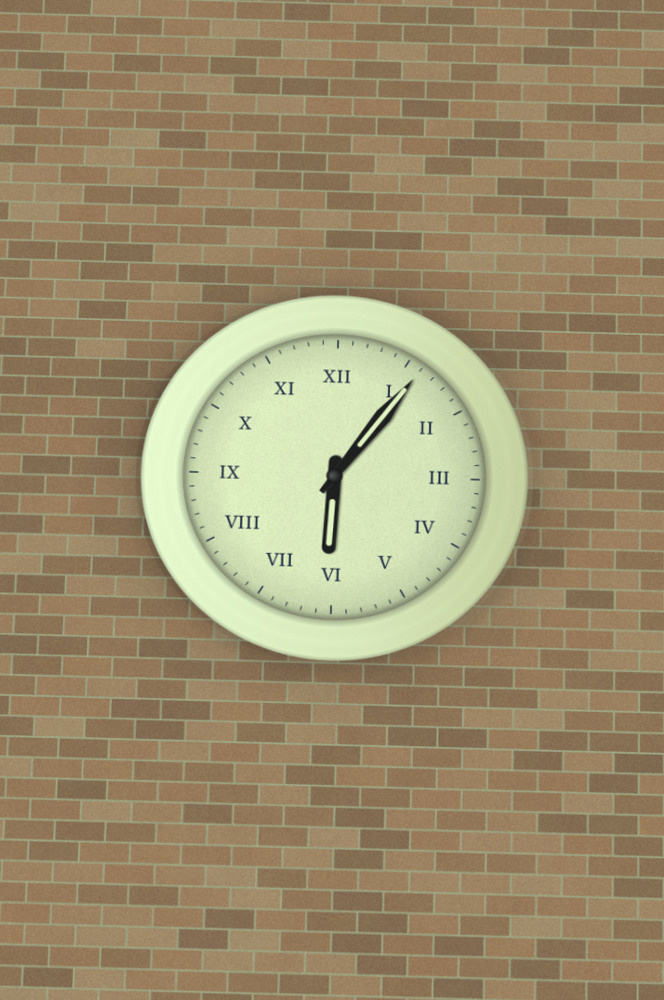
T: 6 h 06 min
